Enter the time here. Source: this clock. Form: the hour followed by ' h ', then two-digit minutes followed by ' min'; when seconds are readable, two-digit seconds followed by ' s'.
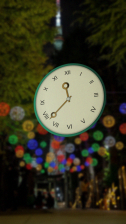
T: 11 h 38 min
